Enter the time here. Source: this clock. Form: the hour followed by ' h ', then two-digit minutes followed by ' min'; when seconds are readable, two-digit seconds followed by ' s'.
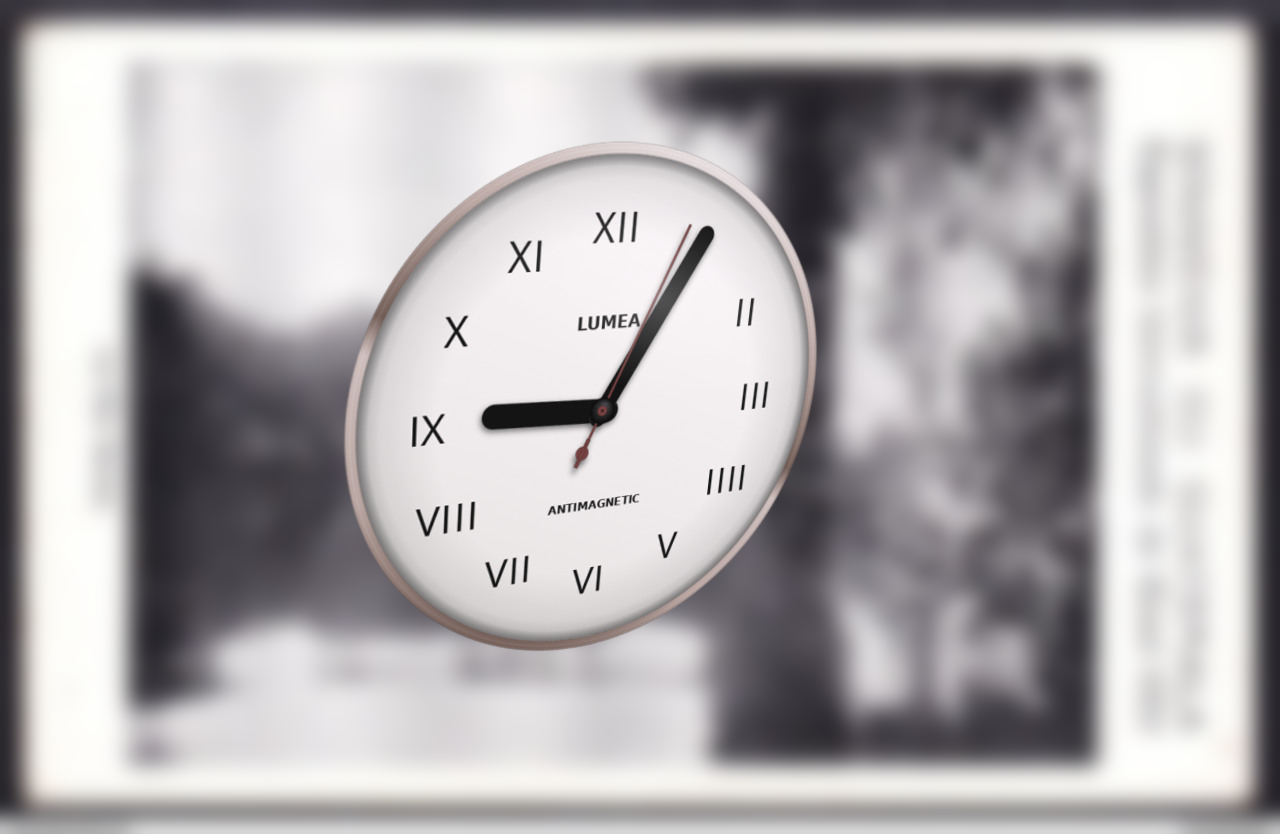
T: 9 h 05 min 04 s
